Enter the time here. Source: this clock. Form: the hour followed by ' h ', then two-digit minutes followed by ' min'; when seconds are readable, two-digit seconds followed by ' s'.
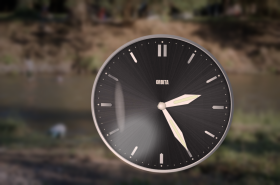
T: 2 h 25 min
